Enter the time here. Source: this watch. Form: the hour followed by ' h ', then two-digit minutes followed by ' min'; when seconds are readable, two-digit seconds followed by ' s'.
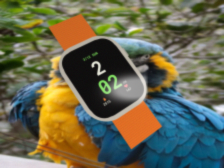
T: 2 h 02 min
